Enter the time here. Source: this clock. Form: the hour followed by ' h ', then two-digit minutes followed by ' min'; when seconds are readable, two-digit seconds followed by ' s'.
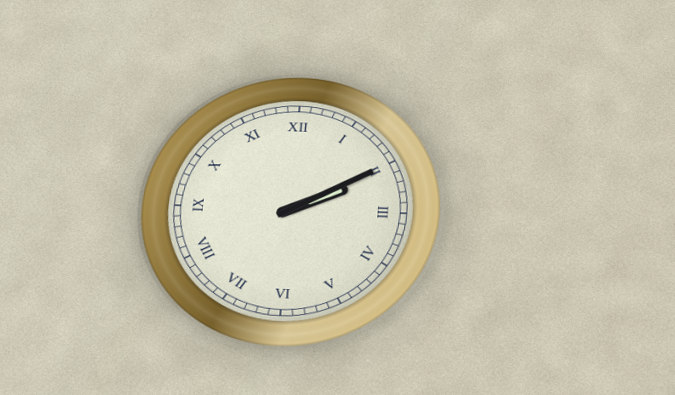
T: 2 h 10 min
